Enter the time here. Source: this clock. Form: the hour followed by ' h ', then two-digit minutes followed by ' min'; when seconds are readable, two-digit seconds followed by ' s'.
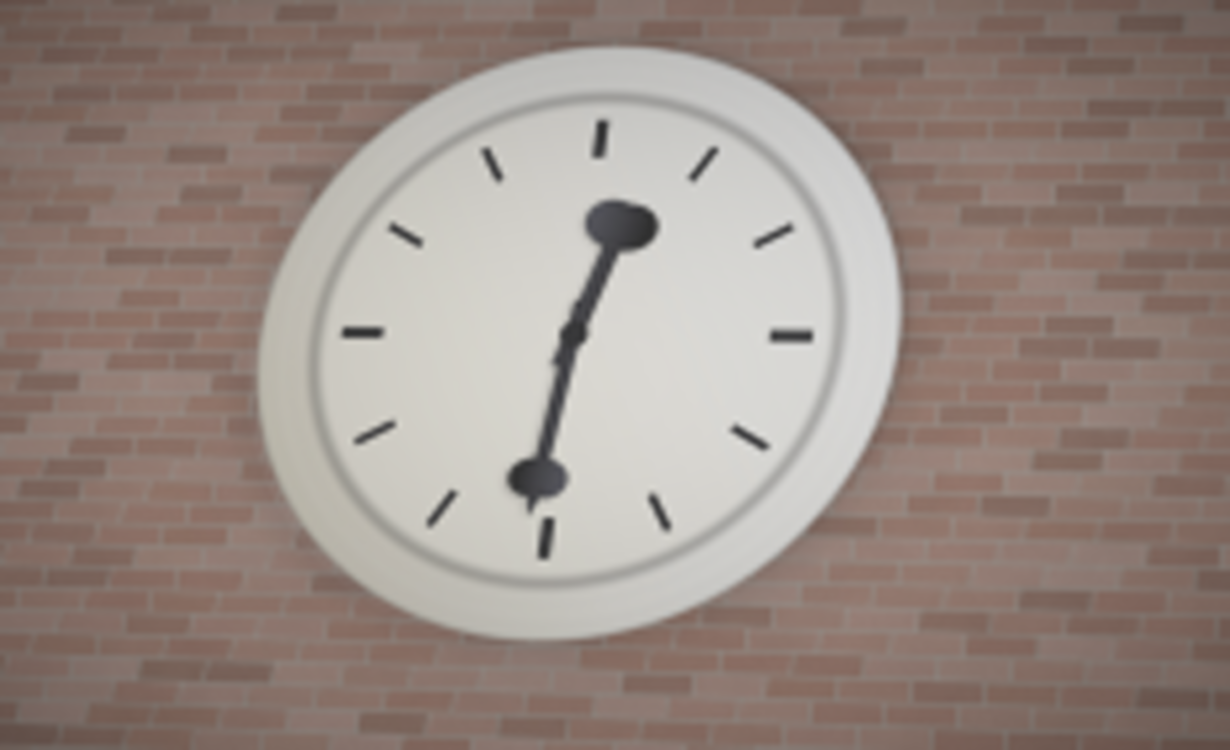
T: 12 h 31 min
